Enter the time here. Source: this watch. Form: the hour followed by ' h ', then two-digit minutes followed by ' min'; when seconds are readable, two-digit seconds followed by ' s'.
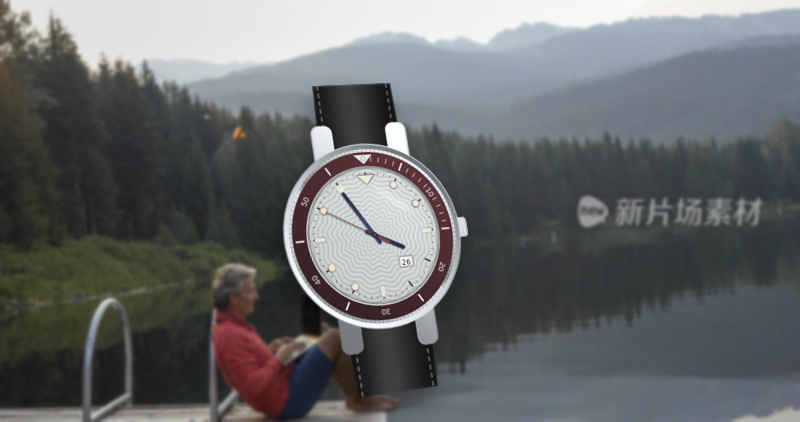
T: 3 h 54 min 50 s
